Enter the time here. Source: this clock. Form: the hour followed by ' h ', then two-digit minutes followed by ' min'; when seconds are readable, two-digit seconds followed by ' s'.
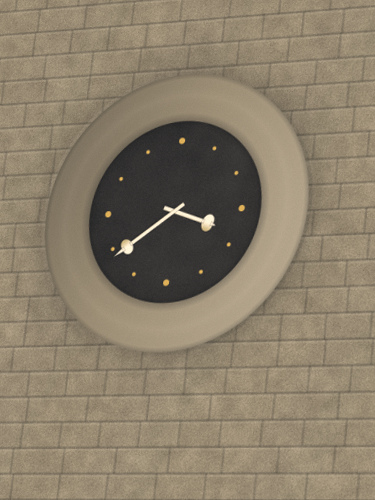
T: 3 h 39 min
